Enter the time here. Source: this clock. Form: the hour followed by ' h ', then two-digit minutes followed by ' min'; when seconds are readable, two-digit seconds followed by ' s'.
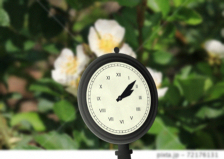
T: 2 h 08 min
